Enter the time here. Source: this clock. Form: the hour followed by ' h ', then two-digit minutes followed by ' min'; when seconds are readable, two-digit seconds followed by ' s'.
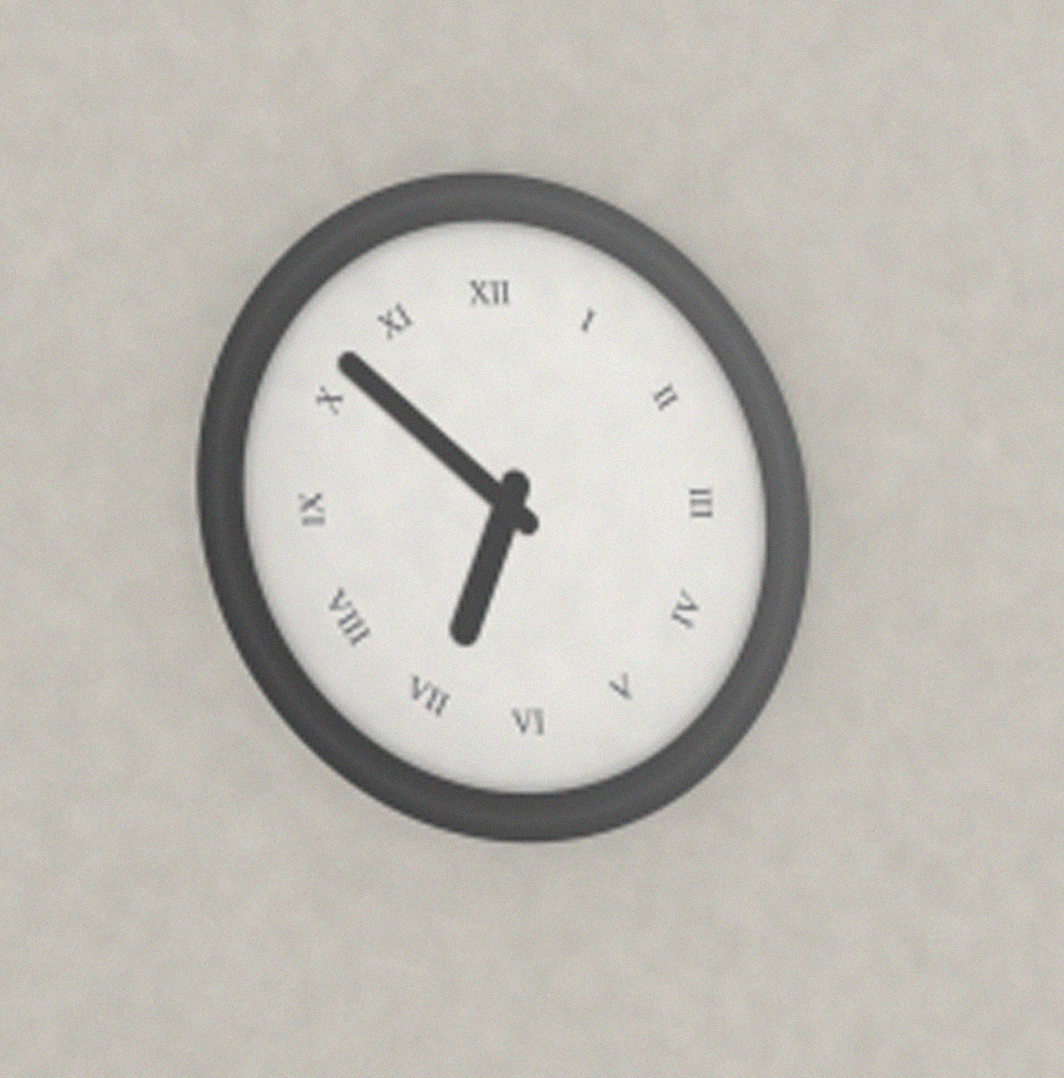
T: 6 h 52 min
